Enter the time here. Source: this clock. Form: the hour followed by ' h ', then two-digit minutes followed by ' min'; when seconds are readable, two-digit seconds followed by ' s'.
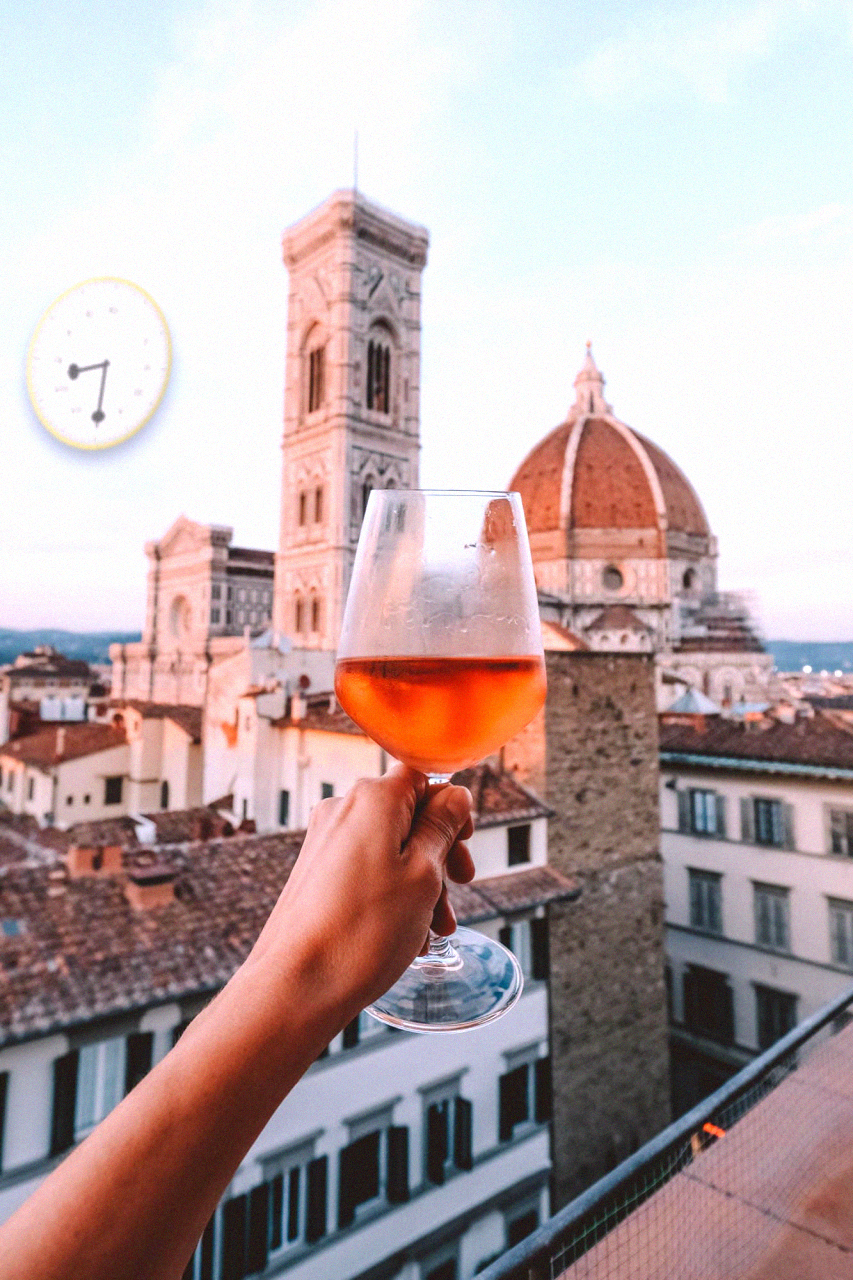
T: 8 h 30 min
